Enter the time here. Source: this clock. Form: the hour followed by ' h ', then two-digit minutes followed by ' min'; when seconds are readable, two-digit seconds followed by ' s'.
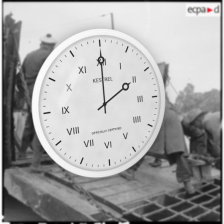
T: 2 h 00 min
